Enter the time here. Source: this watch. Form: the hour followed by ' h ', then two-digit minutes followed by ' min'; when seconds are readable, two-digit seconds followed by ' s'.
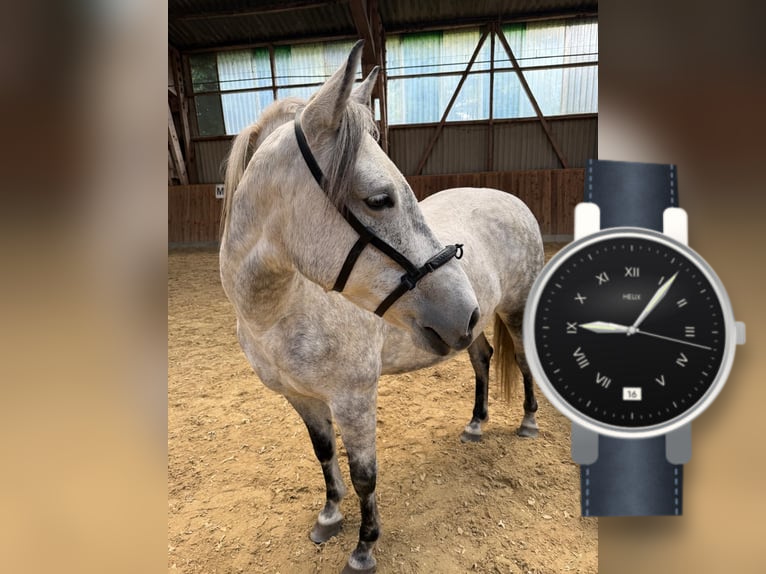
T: 9 h 06 min 17 s
